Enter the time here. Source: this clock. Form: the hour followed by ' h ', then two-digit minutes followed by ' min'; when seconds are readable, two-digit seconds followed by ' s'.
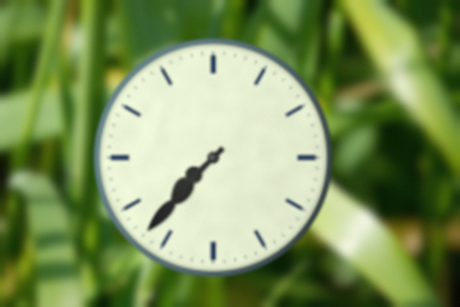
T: 7 h 37 min
